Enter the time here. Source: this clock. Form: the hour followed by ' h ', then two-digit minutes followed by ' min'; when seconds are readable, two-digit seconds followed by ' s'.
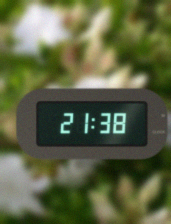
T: 21 h 38 min
